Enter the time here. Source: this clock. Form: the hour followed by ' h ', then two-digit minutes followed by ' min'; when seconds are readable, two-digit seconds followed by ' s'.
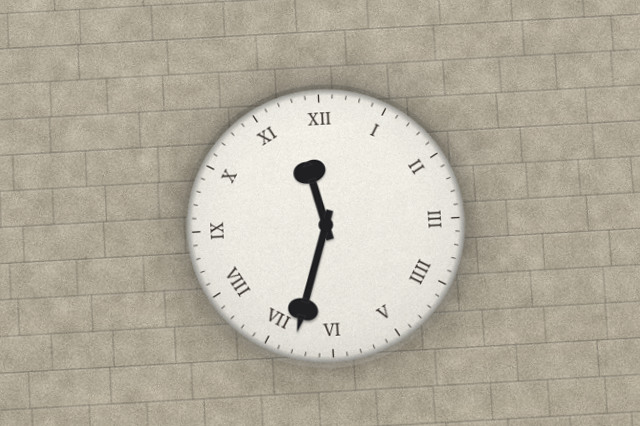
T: 11 h 33 min
